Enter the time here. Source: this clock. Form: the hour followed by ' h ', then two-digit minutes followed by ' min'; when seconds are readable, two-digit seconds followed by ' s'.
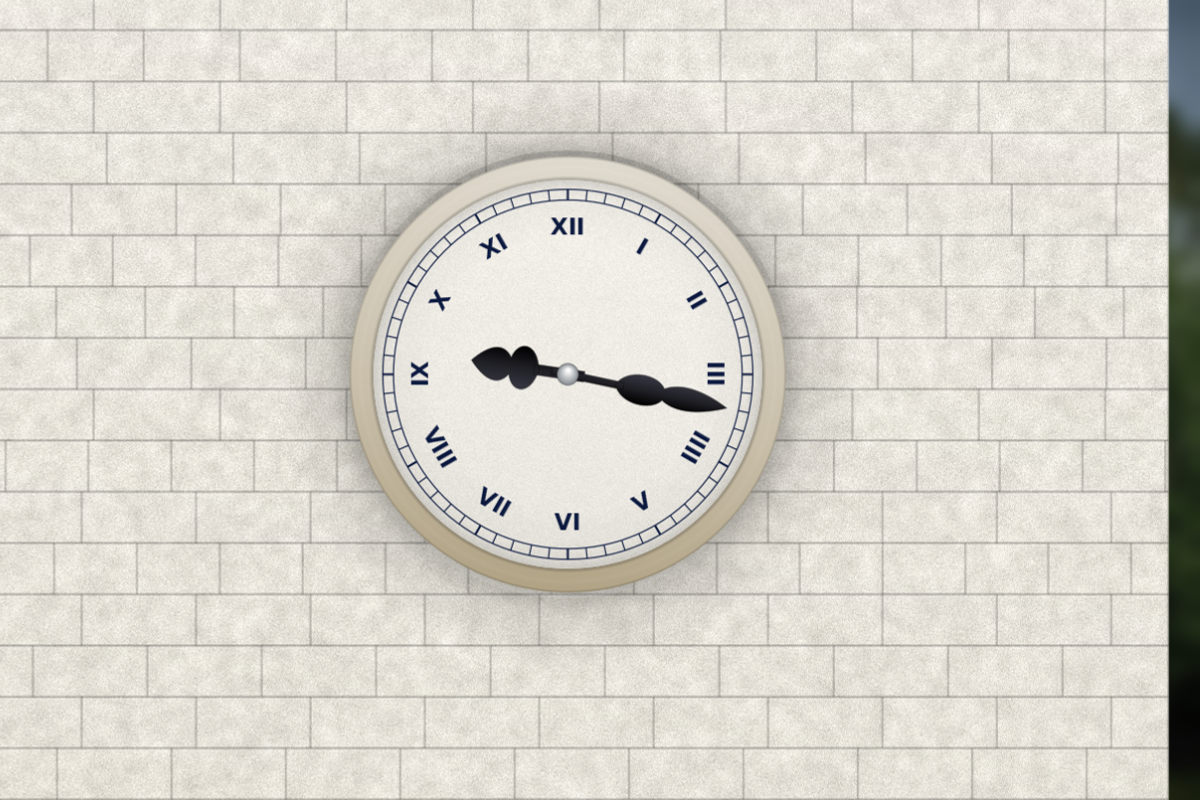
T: 9 h 17 min
